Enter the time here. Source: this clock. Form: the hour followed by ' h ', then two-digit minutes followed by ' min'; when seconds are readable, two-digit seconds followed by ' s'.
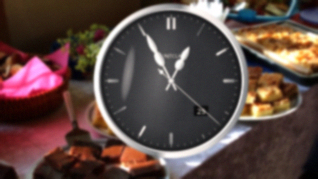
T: 12 h 55 min 22 s
